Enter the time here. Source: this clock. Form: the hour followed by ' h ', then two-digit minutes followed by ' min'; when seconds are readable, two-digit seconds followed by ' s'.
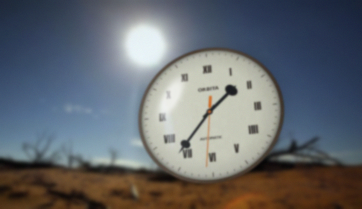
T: 1 h 36 min 31 s
